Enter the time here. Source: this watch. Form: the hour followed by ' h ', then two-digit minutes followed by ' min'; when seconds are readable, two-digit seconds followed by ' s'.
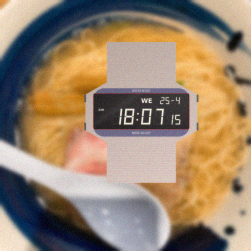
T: 18 h 07 min 15 s
